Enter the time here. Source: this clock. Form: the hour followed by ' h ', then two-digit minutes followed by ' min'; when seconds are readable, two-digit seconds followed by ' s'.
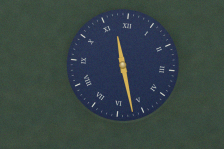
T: 11 h 27 min
